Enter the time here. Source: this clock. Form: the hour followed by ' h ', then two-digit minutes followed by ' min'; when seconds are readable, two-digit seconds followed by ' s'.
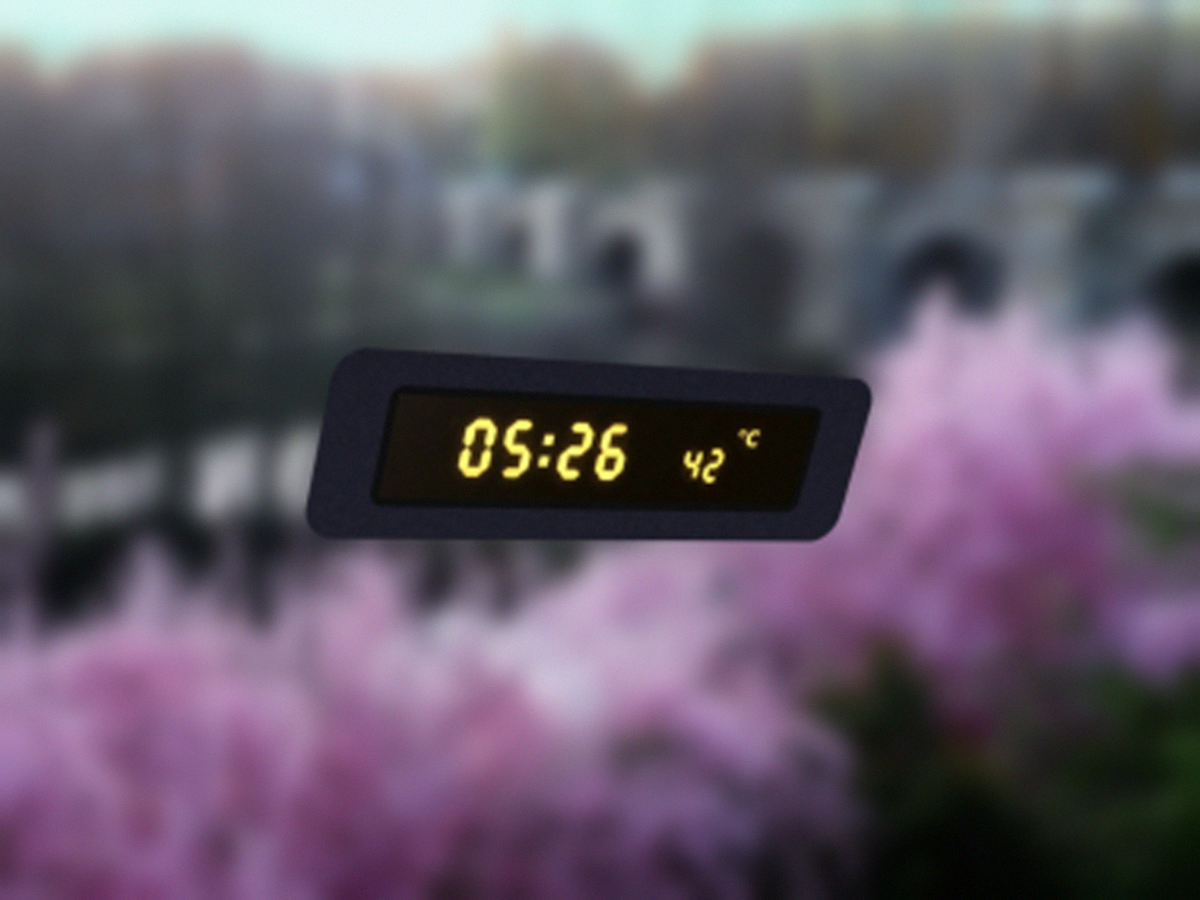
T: 5 h 26 min
